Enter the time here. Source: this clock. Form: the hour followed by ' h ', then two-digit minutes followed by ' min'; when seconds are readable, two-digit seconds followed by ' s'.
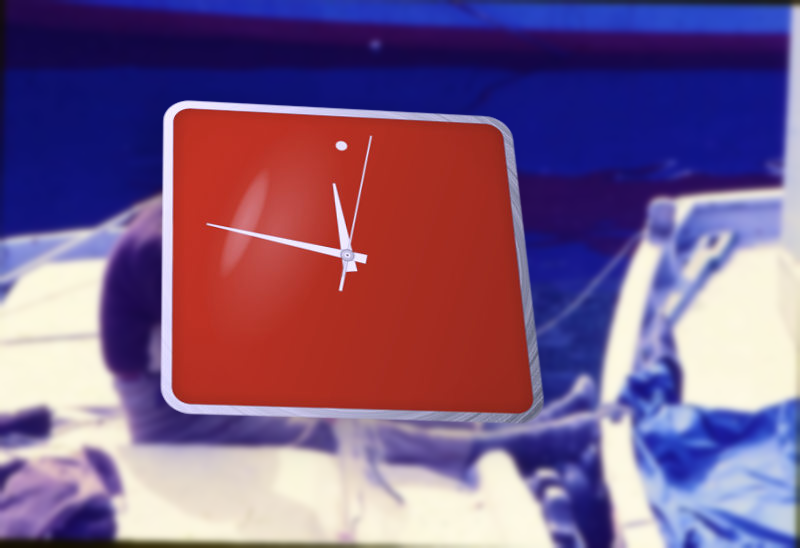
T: 11 h 47 min 02 s
